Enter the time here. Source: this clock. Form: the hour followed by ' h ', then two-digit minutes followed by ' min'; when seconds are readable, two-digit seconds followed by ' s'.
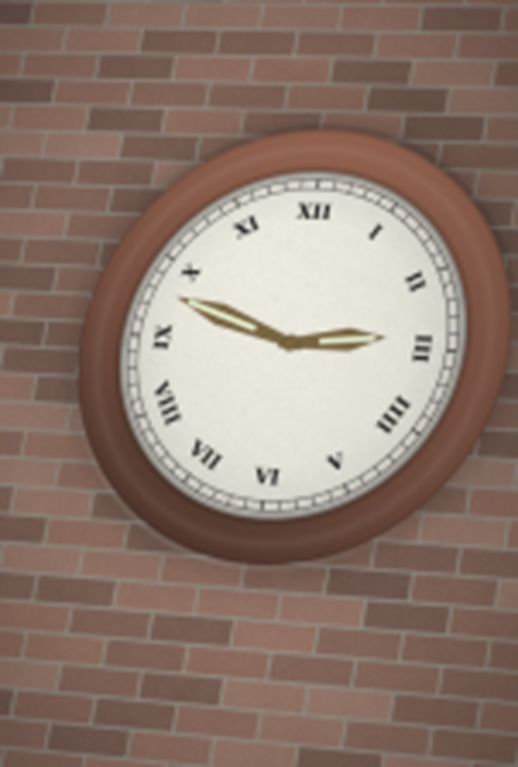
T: 2 h 48 min
